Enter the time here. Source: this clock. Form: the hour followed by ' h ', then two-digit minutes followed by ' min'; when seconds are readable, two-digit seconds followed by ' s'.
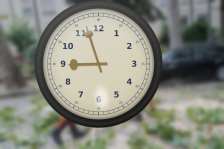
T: 8 h 57 min
